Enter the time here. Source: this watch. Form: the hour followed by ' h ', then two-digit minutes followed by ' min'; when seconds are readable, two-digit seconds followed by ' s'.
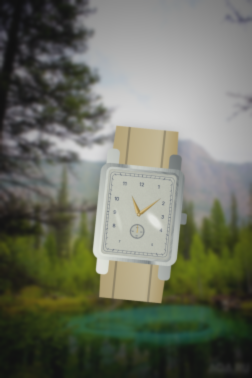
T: 11 h 08 min
